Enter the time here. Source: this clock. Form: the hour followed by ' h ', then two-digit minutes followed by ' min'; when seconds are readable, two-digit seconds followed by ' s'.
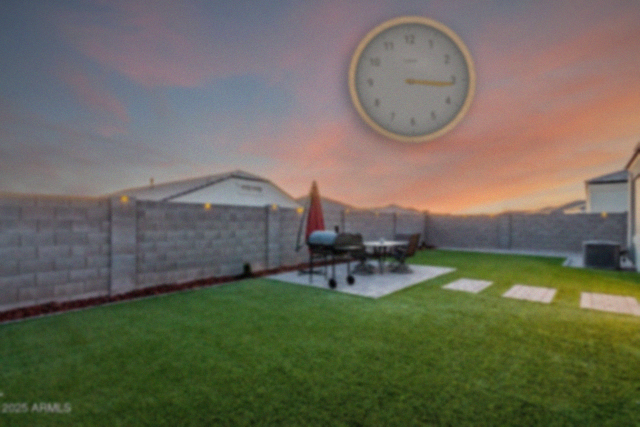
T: 3 h 16 min
